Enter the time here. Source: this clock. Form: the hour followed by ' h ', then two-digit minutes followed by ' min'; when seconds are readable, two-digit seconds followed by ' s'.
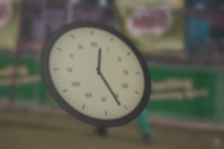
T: 12 h 26 min
